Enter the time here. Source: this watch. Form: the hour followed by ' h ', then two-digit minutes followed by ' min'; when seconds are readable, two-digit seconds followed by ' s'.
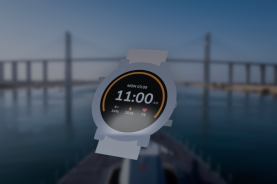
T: 11 h 00 min
